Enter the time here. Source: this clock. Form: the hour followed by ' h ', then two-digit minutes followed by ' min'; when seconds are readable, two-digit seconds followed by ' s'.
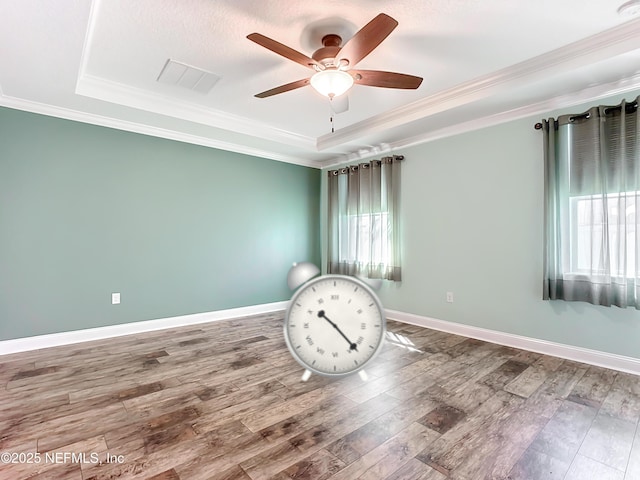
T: 10 h 23 min
